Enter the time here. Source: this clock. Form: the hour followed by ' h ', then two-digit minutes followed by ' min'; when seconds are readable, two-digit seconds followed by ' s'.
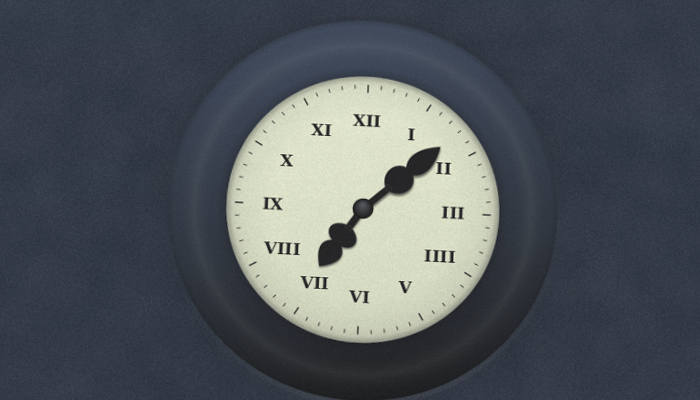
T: 7 h 08 min
